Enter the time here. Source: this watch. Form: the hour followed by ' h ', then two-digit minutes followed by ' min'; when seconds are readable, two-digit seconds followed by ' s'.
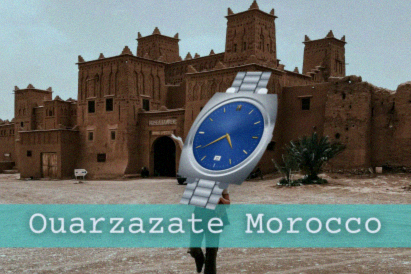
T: 4 h 39 min
